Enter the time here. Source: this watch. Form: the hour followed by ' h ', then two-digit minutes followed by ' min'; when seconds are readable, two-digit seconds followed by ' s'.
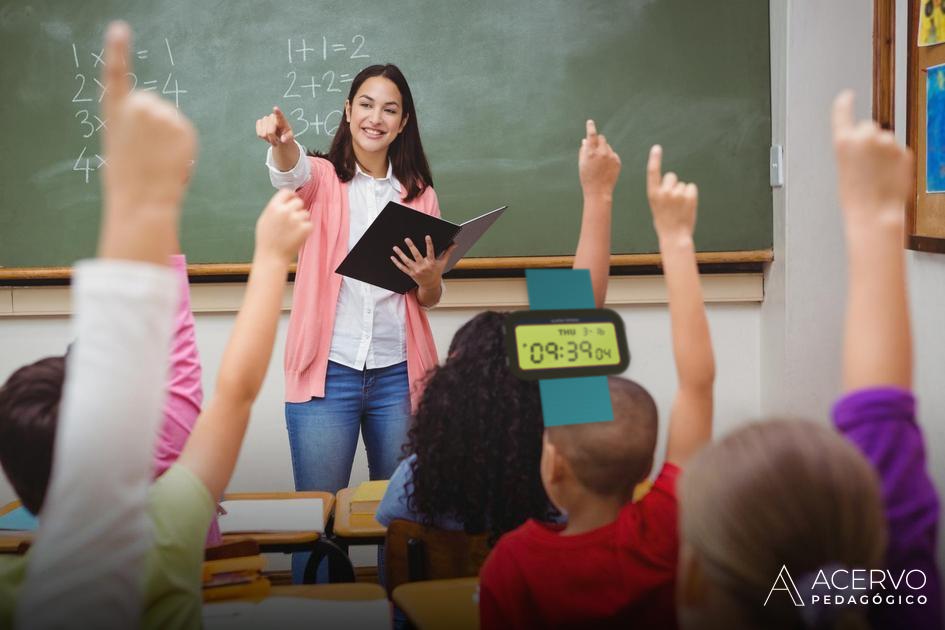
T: 9 h 39 min 04 s
